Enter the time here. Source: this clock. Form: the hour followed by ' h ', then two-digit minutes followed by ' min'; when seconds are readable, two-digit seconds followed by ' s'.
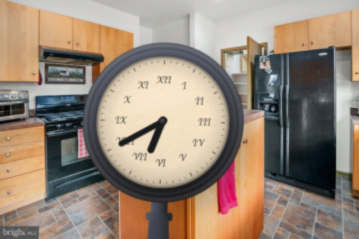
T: 6 h 40 min
